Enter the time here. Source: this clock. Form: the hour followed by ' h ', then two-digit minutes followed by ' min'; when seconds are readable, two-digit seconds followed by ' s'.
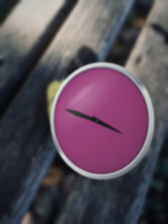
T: 3 h 48 min
